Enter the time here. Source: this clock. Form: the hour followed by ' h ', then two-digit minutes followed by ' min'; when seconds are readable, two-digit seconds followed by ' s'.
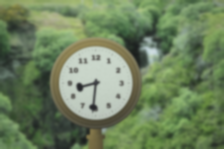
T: 8 h 31 min
